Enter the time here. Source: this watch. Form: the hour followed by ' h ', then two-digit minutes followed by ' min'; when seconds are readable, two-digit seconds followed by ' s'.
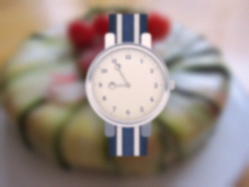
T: 8 h 55 min
